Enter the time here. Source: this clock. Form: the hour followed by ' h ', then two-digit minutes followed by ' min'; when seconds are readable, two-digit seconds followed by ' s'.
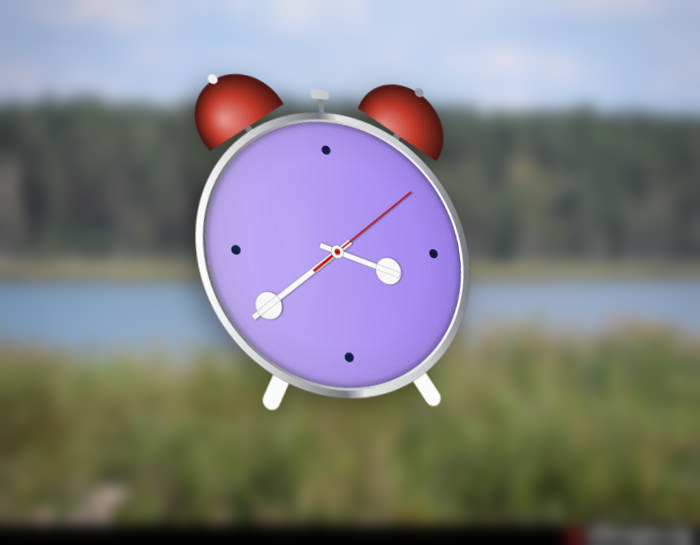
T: 3 h 39 min 09 s
